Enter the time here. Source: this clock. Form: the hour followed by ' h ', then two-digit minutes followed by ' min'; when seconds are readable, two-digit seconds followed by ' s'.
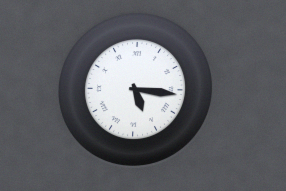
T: 5 h 16 min
